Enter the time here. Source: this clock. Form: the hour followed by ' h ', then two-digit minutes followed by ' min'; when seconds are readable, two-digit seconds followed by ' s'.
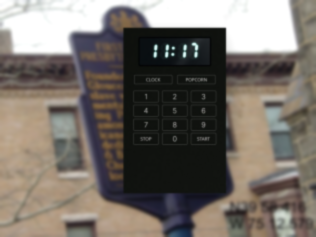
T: 11 h 17 min
